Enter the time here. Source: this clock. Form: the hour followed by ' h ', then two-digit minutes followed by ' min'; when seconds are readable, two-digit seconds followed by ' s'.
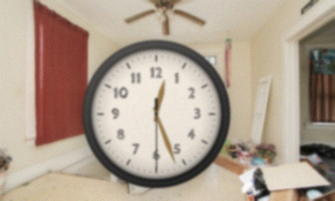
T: 12 h 26 min 30 s
